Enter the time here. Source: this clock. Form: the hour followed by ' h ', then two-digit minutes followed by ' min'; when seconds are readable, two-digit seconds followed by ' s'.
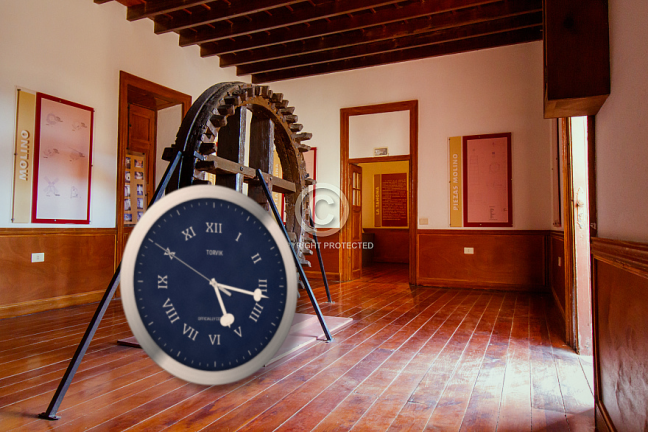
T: 5 h 16 min 50 s
